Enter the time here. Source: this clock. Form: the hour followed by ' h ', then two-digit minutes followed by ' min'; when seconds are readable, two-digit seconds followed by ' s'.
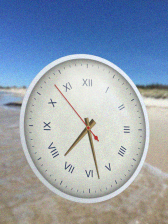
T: 7 h 27 min 53 s
